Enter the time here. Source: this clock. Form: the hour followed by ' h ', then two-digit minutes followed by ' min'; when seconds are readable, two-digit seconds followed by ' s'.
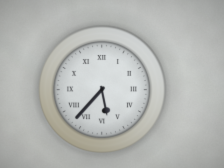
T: 5 h 37 min
